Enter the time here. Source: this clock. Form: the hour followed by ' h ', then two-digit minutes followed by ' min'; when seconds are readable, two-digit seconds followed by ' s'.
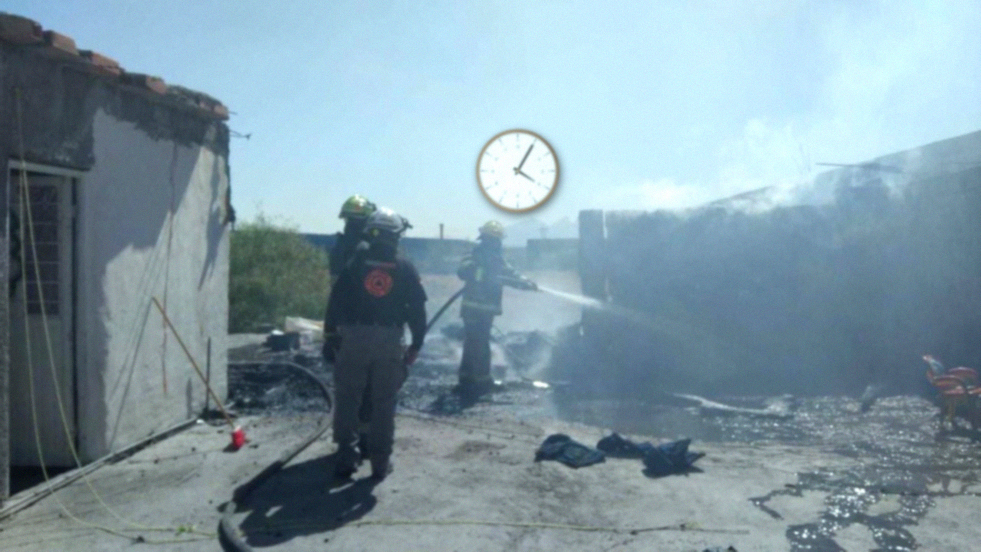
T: 4 h 05 min
